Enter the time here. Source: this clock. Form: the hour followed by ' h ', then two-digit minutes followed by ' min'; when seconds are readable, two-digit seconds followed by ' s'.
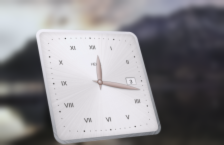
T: 12 h 17 min
